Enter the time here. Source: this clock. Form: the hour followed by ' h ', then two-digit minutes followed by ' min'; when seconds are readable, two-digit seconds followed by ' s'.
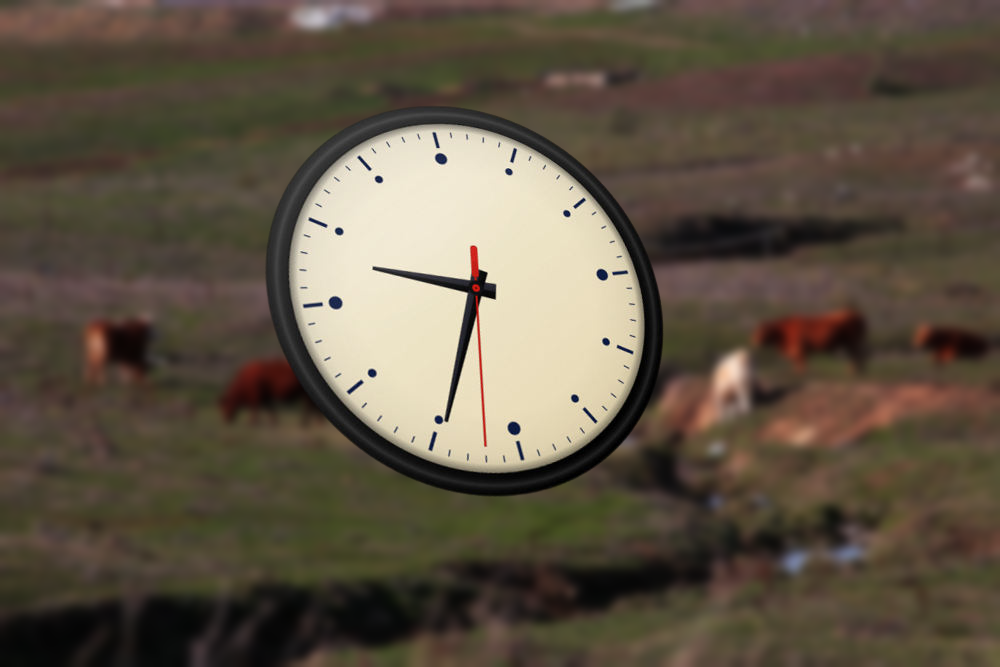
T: 9 h 34 min 32 s
